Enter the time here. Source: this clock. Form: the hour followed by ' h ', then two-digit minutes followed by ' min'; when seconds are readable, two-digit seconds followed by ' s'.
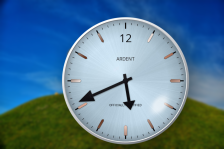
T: 5 h 41 min
